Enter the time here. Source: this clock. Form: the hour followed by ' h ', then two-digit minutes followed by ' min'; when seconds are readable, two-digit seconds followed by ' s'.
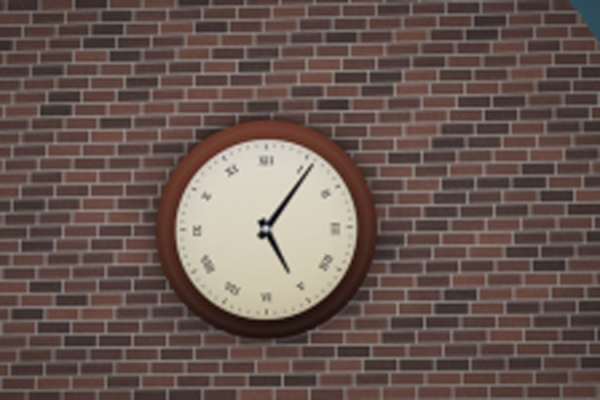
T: 5 h 06 min
